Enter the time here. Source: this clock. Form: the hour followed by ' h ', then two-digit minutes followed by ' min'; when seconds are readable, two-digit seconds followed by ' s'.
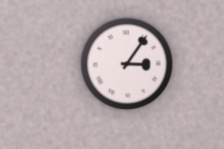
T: 3 h 06 min
